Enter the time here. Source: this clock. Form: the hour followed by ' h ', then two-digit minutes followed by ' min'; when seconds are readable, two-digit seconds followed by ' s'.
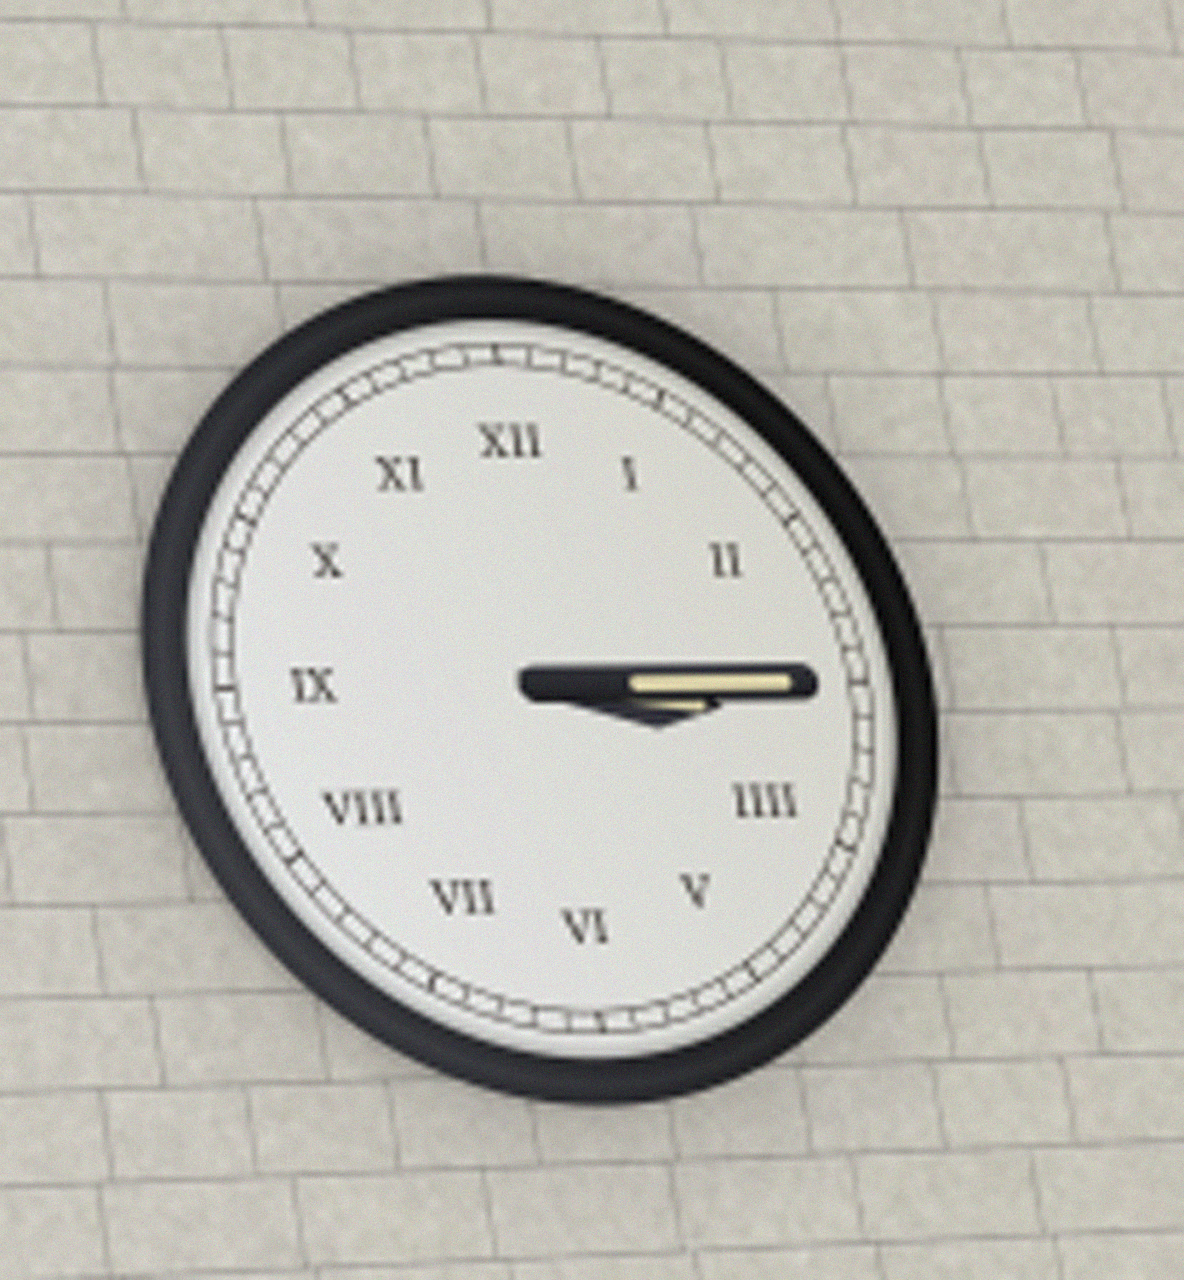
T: 3 h 15 min
